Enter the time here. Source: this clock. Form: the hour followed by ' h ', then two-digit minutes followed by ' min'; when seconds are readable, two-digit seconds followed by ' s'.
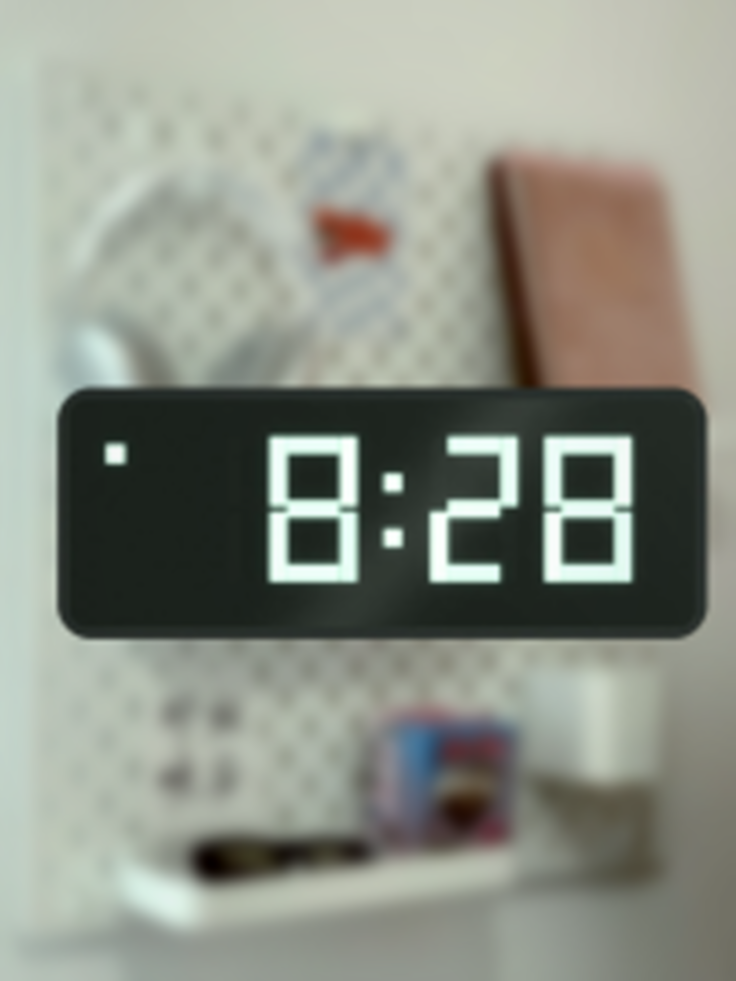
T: 8 h 28 min
